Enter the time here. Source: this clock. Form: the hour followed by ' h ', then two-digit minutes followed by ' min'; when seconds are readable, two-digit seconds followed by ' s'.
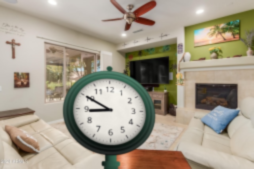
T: 8 h 50 min
